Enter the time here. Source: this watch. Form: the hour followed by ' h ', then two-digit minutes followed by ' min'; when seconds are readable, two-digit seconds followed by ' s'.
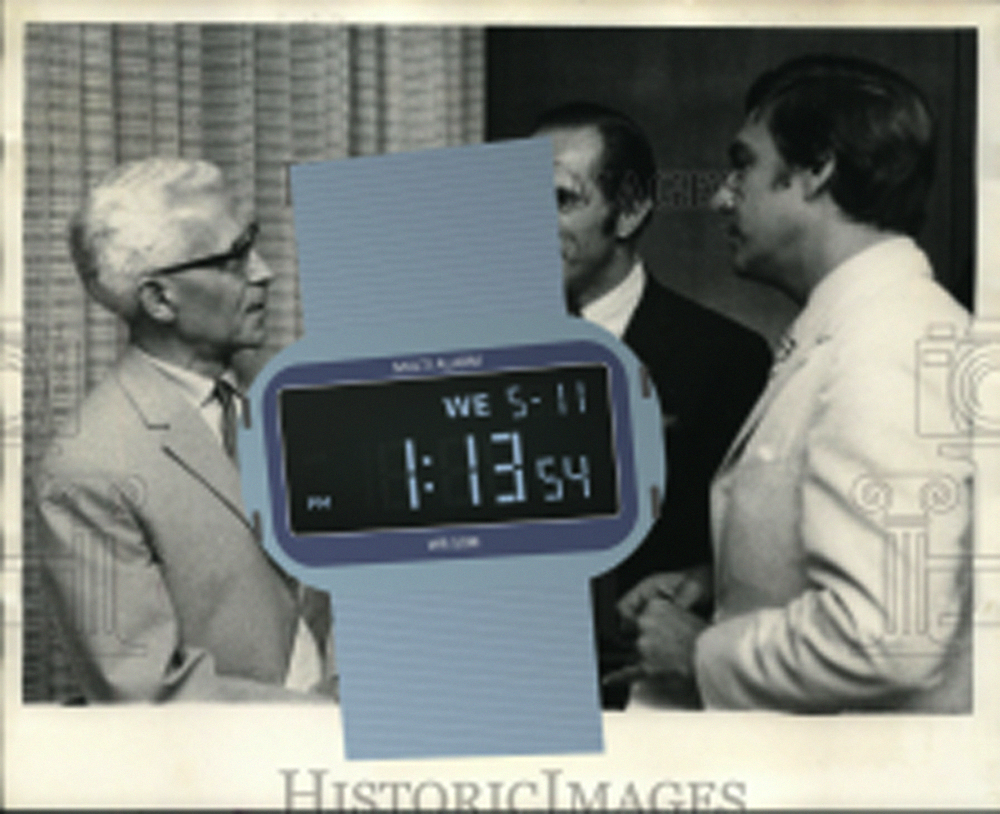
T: 1 h 13 min 54 s
